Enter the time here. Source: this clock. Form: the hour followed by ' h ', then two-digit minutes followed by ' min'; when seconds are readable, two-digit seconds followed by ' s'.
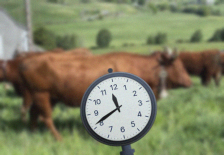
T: 11 h 41 min
